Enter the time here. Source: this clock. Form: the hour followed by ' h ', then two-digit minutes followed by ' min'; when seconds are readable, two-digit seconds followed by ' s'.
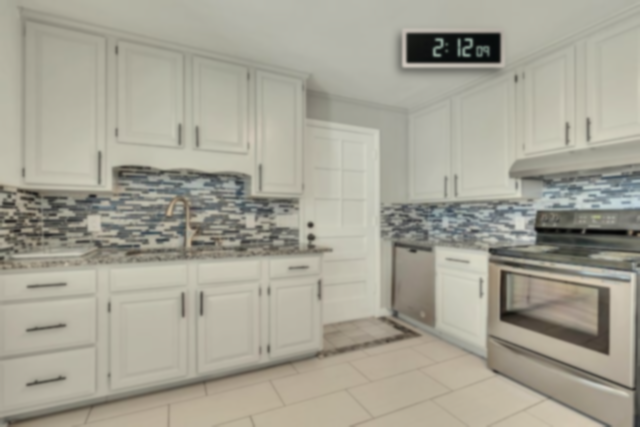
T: 2 h 12 min
